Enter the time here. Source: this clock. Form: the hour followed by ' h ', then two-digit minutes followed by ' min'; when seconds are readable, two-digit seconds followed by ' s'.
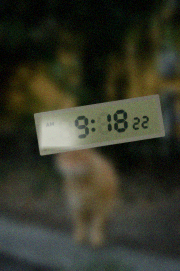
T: 9 h 18 min 22 s
